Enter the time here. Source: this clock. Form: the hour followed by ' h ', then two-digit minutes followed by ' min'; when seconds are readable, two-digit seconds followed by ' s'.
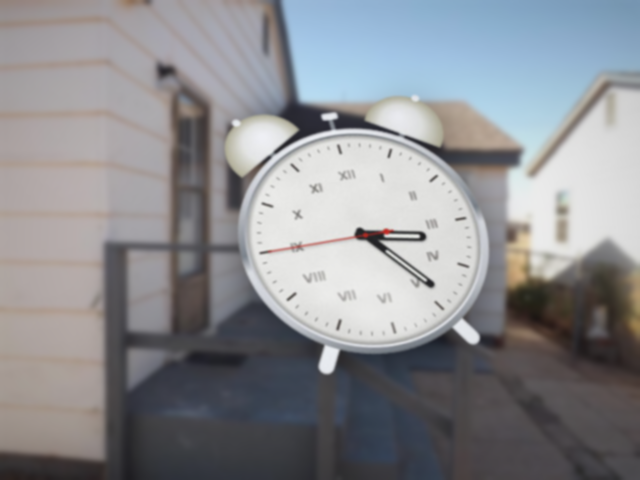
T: 3 h 23 min 45 s
